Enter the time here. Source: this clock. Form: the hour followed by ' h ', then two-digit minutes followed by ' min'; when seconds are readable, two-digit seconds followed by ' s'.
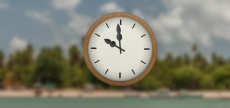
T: 9 h 59 min
